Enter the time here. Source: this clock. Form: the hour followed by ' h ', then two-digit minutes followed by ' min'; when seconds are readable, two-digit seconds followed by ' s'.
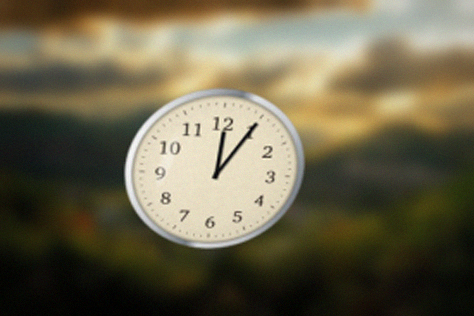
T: 12 h 05 min
